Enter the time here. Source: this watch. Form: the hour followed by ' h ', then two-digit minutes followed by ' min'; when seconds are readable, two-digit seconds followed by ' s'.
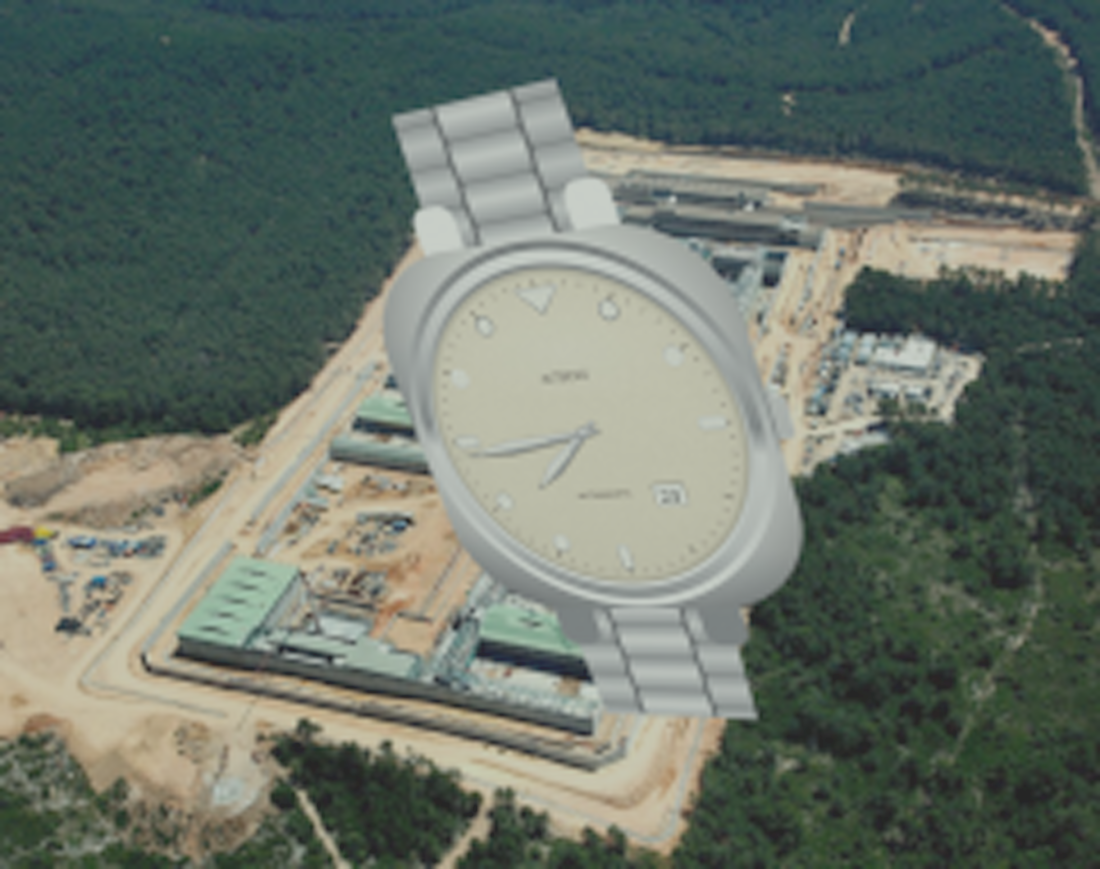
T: 7 h 44 min
